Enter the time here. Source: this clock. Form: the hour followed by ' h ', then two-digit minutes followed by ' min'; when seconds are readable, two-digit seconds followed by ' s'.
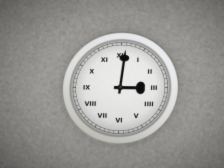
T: 3 h 01 min
